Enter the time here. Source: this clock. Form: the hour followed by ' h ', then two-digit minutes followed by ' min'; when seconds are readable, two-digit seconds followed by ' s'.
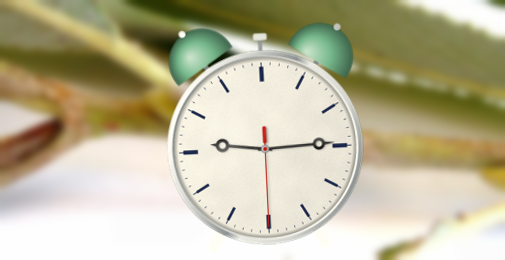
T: 9 h 14 min 30 s
